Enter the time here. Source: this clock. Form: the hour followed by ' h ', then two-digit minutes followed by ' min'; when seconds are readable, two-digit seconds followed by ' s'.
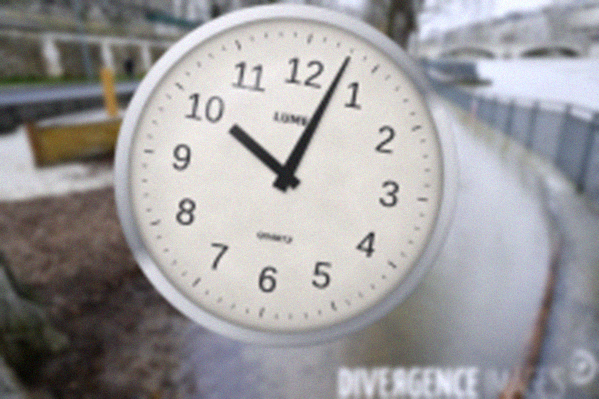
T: 10 h 03 min
